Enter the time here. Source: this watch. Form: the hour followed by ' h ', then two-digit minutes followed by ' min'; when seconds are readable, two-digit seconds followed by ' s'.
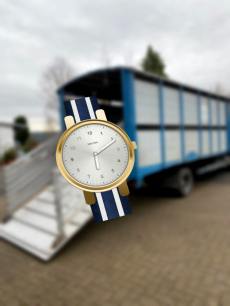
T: 6 h 11 min
